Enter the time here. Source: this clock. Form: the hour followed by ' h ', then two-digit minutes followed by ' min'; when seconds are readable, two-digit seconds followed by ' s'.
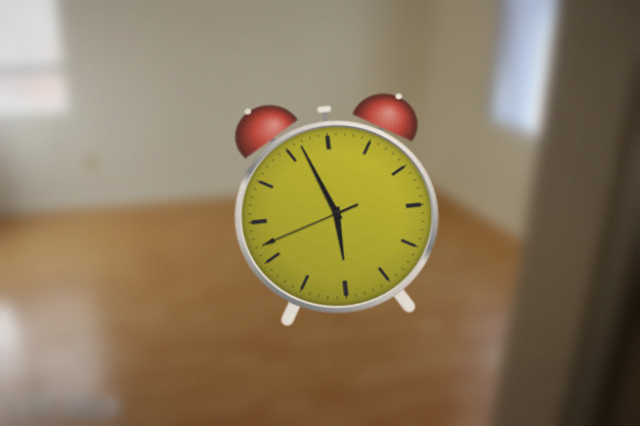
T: 5 h 56 min 42 s
